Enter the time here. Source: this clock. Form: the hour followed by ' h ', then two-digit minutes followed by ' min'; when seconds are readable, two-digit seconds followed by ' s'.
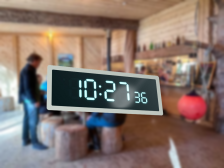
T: 10 h 27 min 36 s
